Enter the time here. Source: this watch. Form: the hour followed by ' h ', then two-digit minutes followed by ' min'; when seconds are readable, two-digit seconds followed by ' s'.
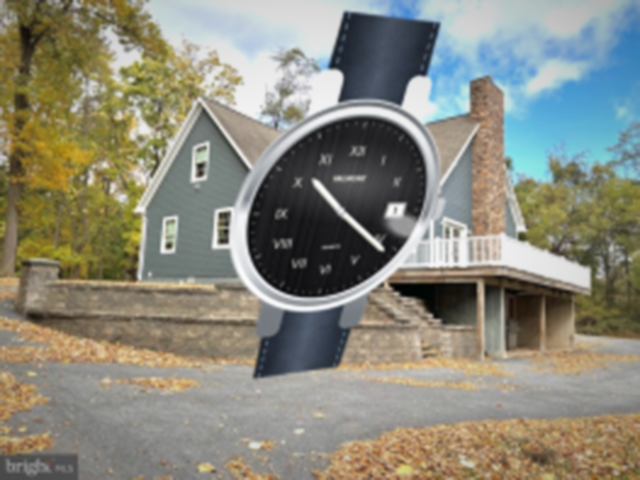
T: 10 h 21 min
